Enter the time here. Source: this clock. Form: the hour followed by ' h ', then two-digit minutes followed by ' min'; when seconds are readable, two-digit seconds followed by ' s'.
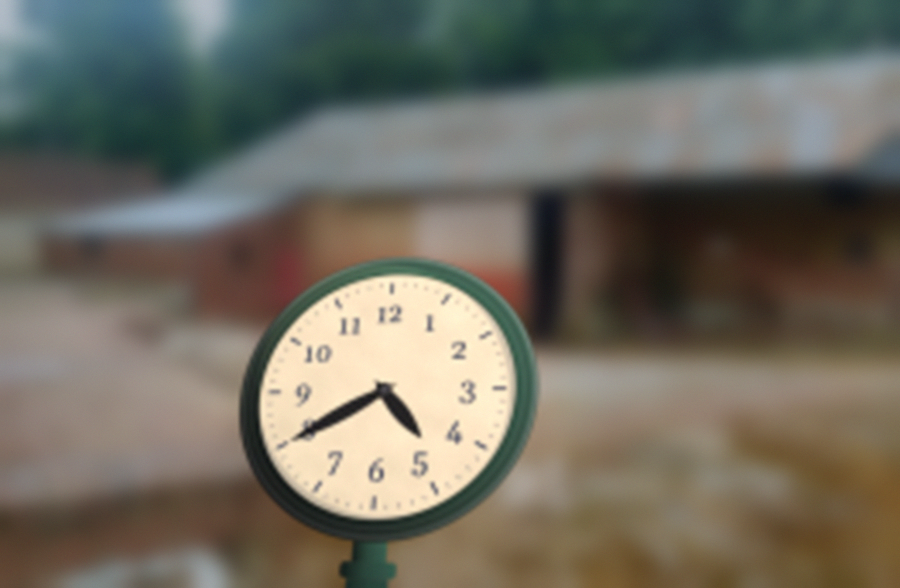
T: 4 h 40 min
